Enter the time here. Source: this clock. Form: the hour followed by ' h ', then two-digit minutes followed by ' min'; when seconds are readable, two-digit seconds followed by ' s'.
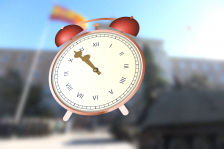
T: 10 h 53 min
